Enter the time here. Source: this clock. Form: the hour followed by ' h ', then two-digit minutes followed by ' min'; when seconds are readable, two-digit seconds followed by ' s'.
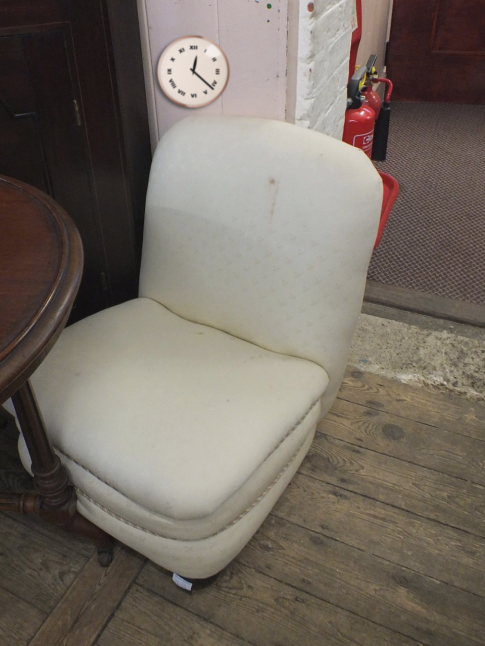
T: 12 h 22 min
